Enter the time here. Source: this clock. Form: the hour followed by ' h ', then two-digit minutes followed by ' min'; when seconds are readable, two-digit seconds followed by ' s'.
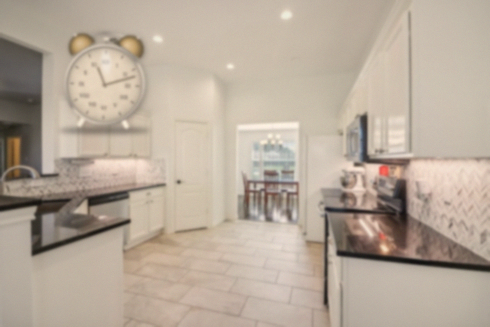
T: 11 h 12 min
